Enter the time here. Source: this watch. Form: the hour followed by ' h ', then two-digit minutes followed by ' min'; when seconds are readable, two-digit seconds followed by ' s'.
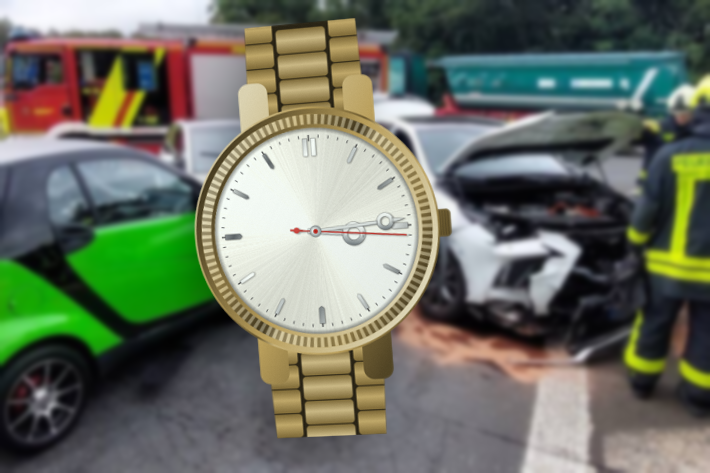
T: 3 h 14 min 16 s
